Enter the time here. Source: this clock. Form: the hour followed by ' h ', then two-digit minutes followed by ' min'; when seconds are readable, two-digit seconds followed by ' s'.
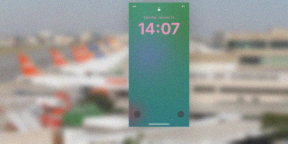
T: 14 h 07 min
